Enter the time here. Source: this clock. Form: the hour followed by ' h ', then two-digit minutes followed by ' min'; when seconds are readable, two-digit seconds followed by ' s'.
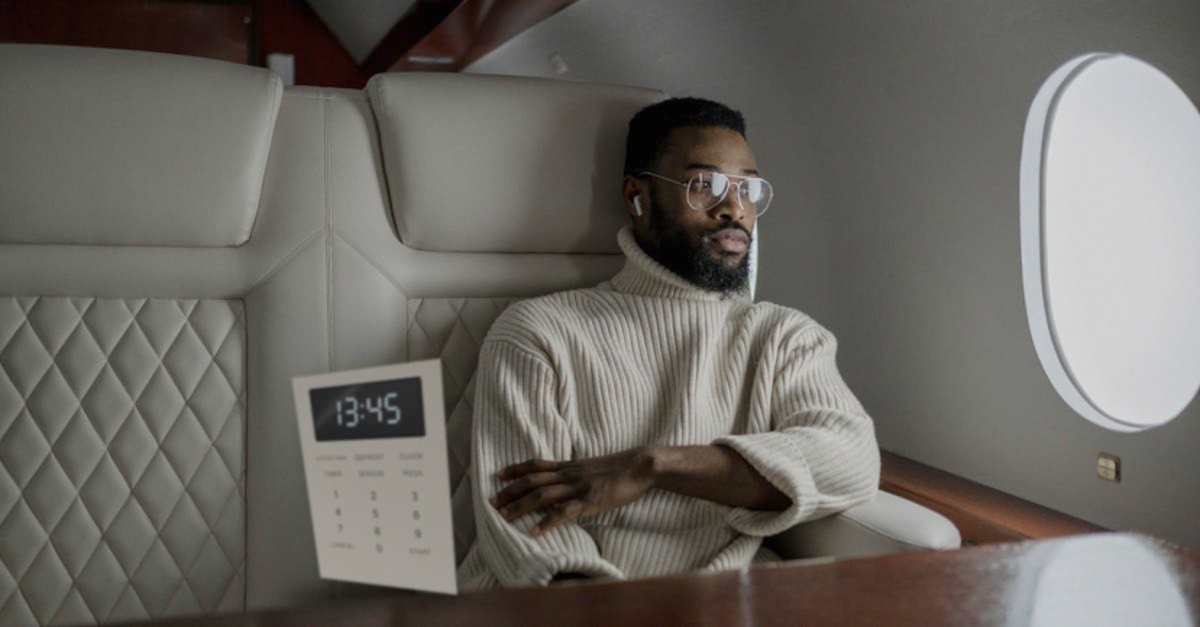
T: 13 h 45 min
